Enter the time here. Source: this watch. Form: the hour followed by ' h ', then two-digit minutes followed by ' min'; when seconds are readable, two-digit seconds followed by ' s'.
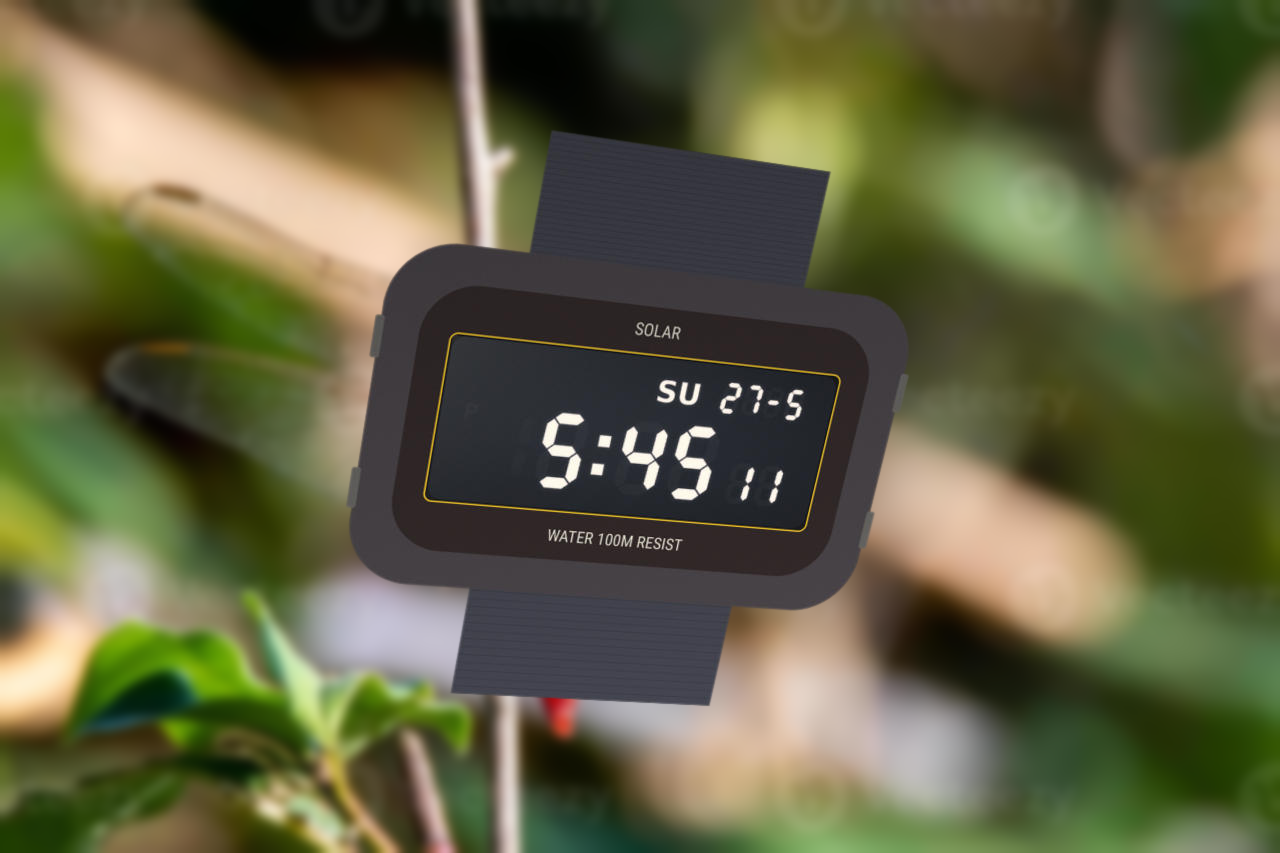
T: 5 h 45 min 11 s
